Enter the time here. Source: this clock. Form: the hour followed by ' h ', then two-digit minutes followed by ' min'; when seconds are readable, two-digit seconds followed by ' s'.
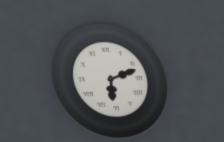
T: 6 h 12 min
